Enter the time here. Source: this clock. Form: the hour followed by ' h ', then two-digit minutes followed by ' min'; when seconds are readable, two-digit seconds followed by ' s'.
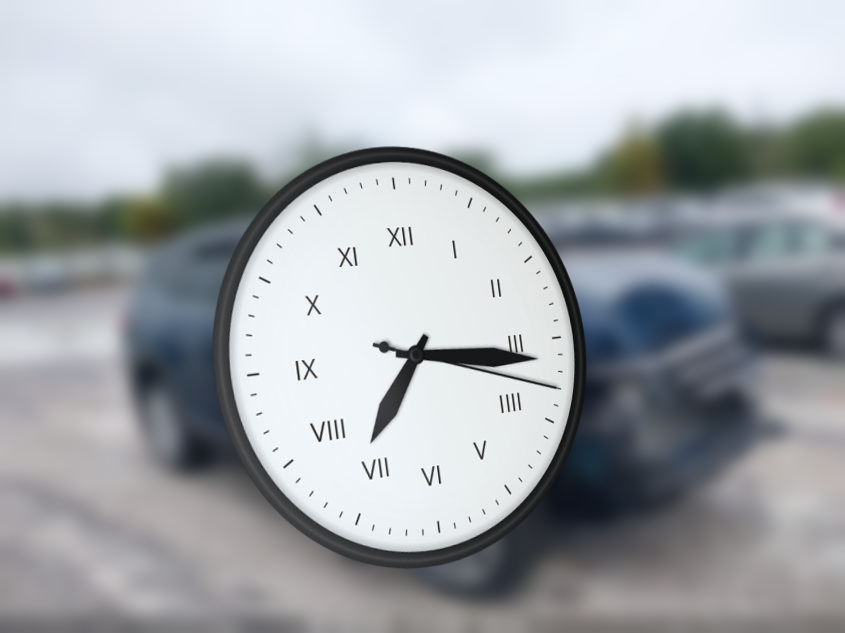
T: 7 h 16 min 18 s
